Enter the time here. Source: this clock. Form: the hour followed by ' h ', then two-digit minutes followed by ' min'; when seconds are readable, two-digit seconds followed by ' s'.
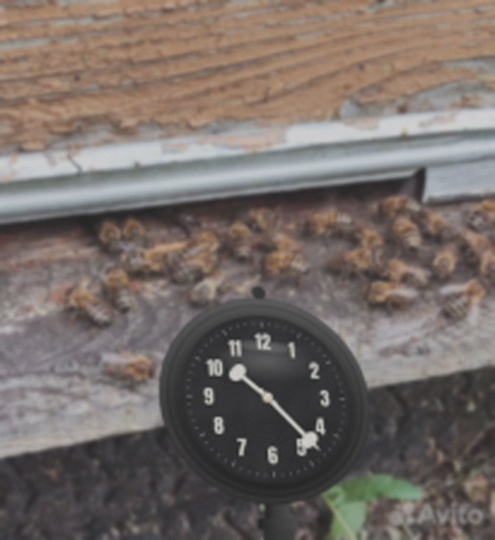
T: 10 h 23 min
